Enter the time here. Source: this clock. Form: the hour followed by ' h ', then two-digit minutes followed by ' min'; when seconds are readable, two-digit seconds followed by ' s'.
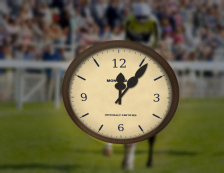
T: 12 h 06 min
